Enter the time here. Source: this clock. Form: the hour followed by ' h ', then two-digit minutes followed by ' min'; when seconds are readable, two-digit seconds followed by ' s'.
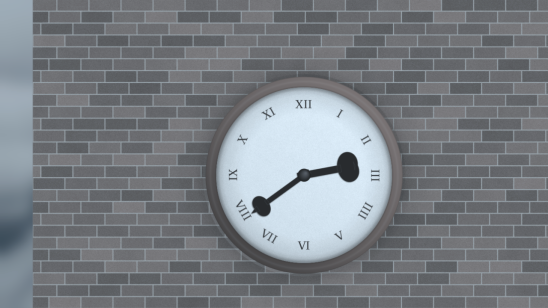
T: 2 h 39 min
